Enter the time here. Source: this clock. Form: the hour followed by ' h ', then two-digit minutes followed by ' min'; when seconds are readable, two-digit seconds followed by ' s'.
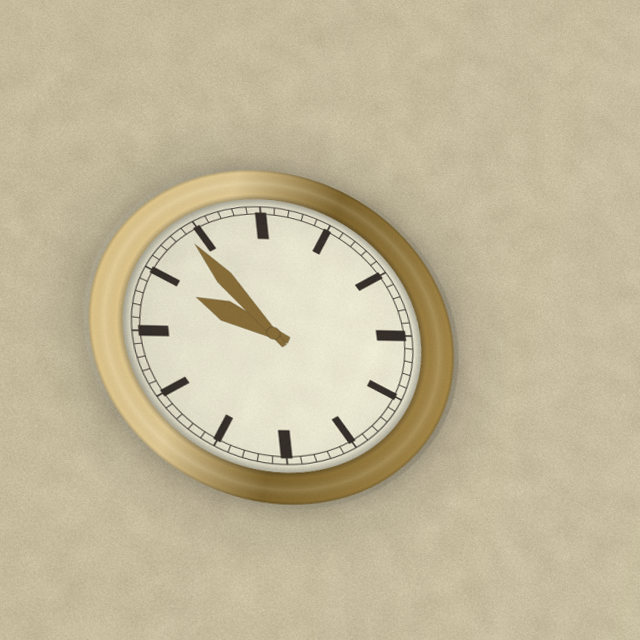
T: 9 h 54 min
